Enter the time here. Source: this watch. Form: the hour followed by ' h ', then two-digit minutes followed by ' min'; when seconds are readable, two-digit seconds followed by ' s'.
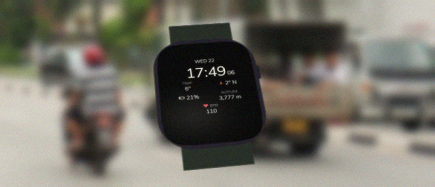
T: 17 h 49 min
